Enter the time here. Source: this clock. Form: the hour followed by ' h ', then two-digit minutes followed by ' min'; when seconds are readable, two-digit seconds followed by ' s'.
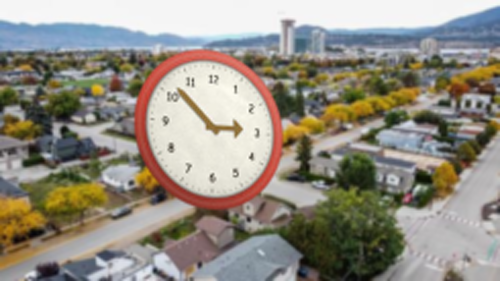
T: 2 h 52 min
